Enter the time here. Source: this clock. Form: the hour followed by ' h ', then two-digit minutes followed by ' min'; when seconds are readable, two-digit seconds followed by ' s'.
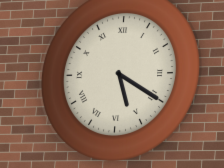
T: 5 h 20 min
